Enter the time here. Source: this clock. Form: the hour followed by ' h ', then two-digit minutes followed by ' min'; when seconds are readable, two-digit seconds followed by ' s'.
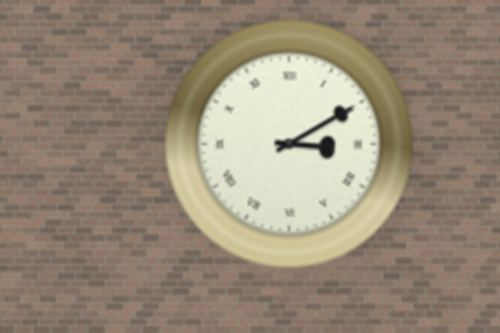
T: 3 h 10 min
